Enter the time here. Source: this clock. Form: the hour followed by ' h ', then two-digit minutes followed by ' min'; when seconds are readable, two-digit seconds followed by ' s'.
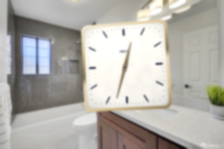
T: 12 h 33 min
